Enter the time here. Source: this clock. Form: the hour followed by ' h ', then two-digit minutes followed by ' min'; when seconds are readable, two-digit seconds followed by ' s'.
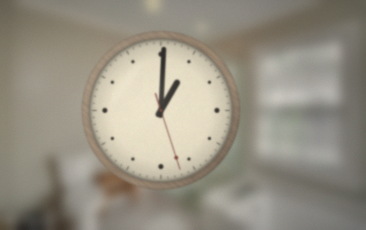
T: 1 h 00 min 27 s
